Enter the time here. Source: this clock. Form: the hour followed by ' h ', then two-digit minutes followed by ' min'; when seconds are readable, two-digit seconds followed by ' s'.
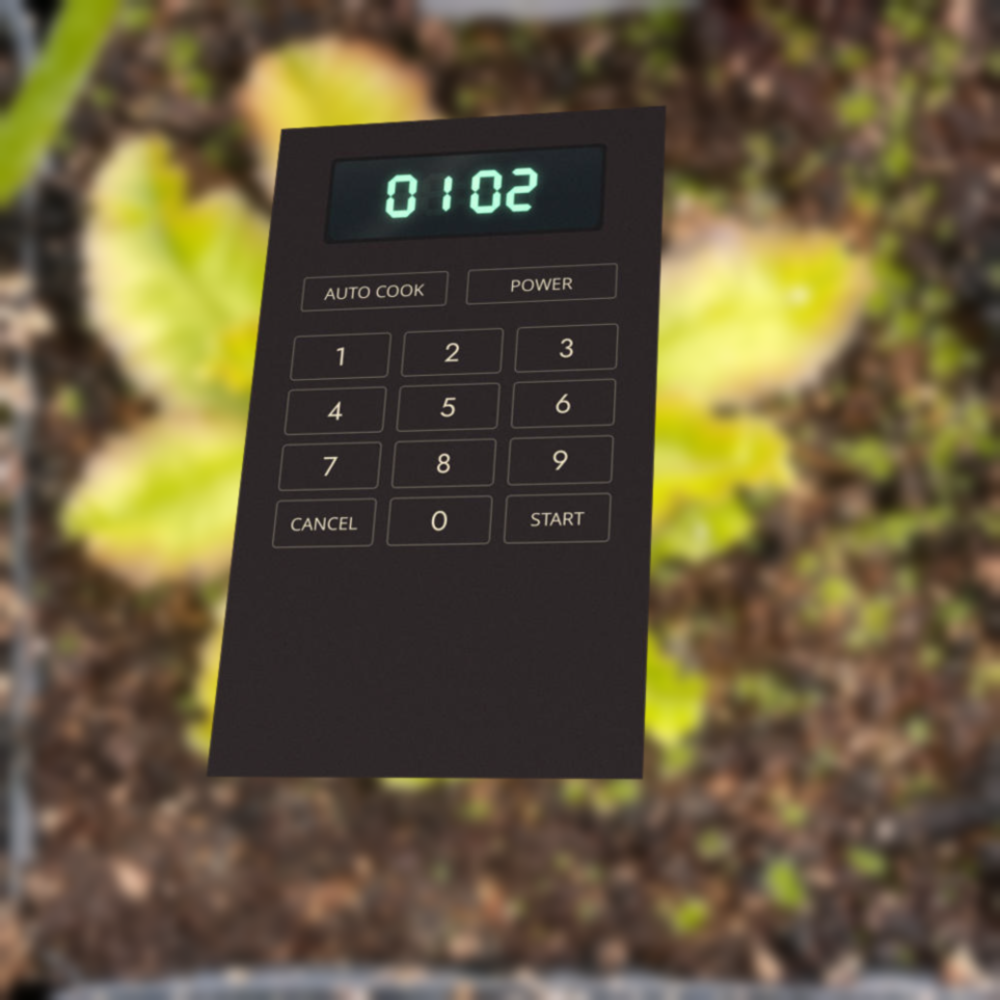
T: 1 h 02 min
